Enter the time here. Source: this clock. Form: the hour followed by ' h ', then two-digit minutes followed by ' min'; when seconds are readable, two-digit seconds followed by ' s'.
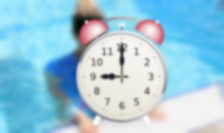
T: 9 h 00 min
